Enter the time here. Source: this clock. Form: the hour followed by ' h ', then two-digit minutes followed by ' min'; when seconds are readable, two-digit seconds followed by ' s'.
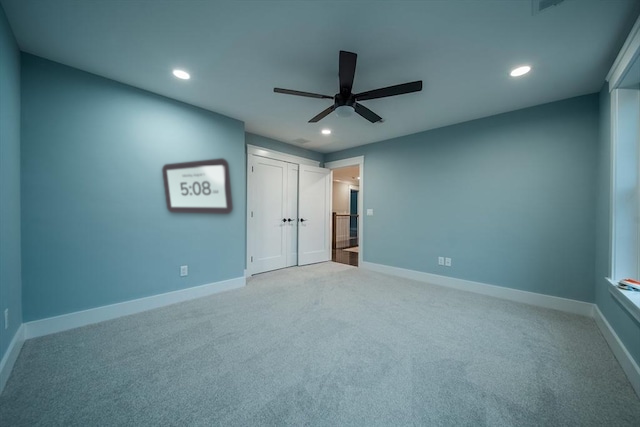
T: 5 h 08 min
